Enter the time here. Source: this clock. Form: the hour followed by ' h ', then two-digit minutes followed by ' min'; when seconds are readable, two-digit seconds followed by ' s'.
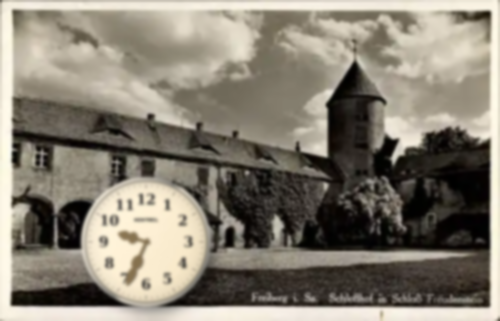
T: 9 h 34 min
